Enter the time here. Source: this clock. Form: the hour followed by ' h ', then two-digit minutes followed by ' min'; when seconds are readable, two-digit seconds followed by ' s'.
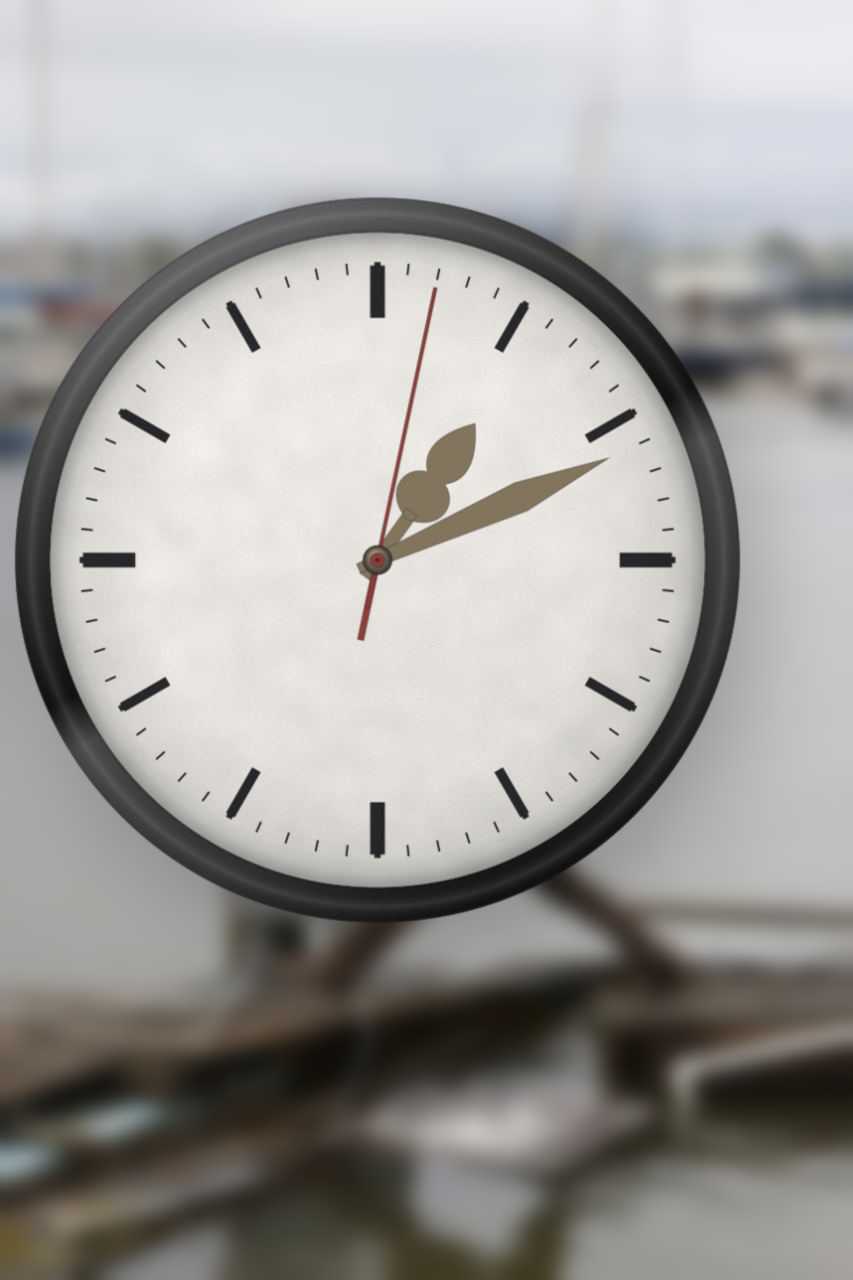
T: 1 h 11 min 02 s
